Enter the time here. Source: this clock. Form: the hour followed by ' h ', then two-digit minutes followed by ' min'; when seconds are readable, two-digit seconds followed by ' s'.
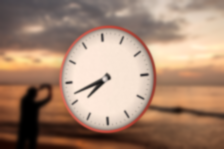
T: 7 h 42 min
